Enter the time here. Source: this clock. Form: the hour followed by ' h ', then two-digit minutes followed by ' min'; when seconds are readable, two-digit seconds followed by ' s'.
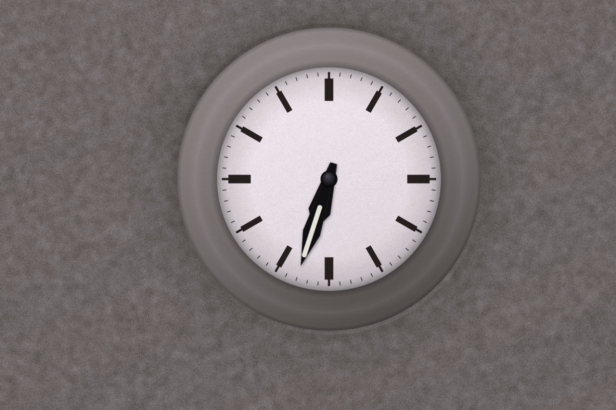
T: 6 h 33 min
